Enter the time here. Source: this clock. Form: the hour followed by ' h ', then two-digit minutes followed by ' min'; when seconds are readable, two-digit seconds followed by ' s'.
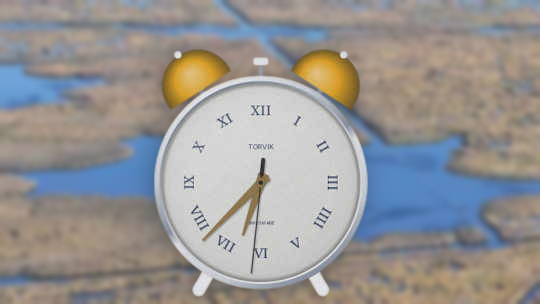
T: 6 h 37 min 31 s
